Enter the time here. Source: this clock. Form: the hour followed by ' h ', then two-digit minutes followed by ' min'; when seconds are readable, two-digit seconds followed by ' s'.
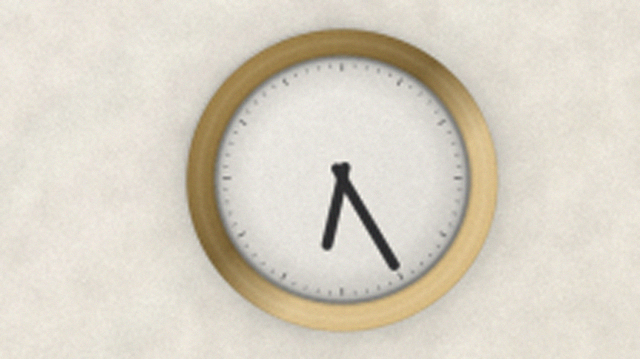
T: 6 h 25 min
